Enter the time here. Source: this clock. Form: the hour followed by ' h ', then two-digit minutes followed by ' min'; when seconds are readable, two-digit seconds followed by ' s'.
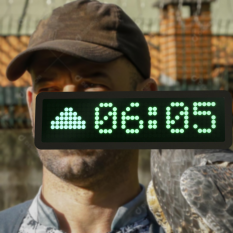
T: 6 h 05 min
